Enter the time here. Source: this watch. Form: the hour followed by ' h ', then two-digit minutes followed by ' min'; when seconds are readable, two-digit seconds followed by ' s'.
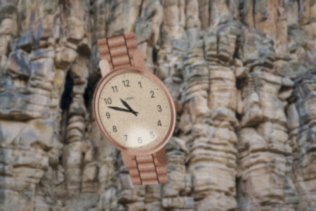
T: 10 h 48 min
